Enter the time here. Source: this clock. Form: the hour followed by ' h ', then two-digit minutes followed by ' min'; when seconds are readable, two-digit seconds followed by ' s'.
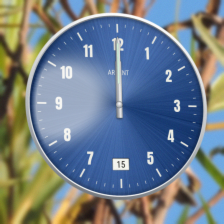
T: 12 h 00 min
